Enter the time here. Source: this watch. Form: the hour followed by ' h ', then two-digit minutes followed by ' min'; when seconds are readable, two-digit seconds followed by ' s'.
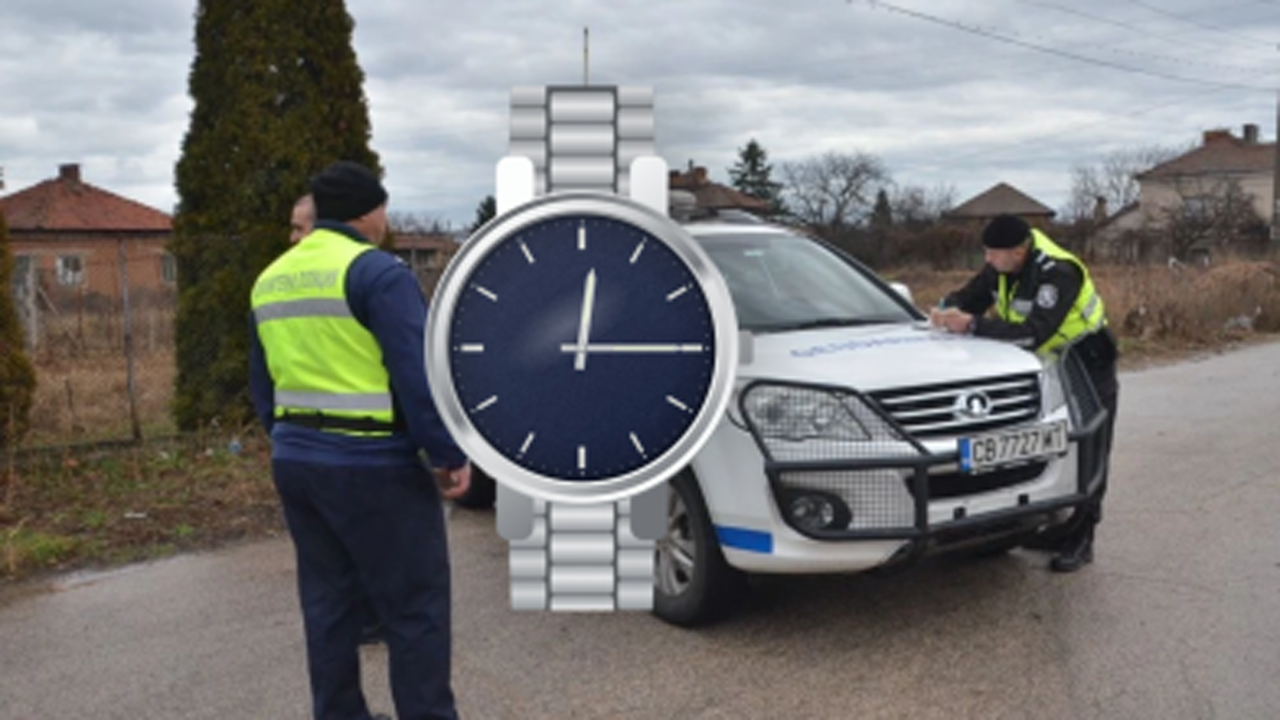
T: 12 h 15 min
